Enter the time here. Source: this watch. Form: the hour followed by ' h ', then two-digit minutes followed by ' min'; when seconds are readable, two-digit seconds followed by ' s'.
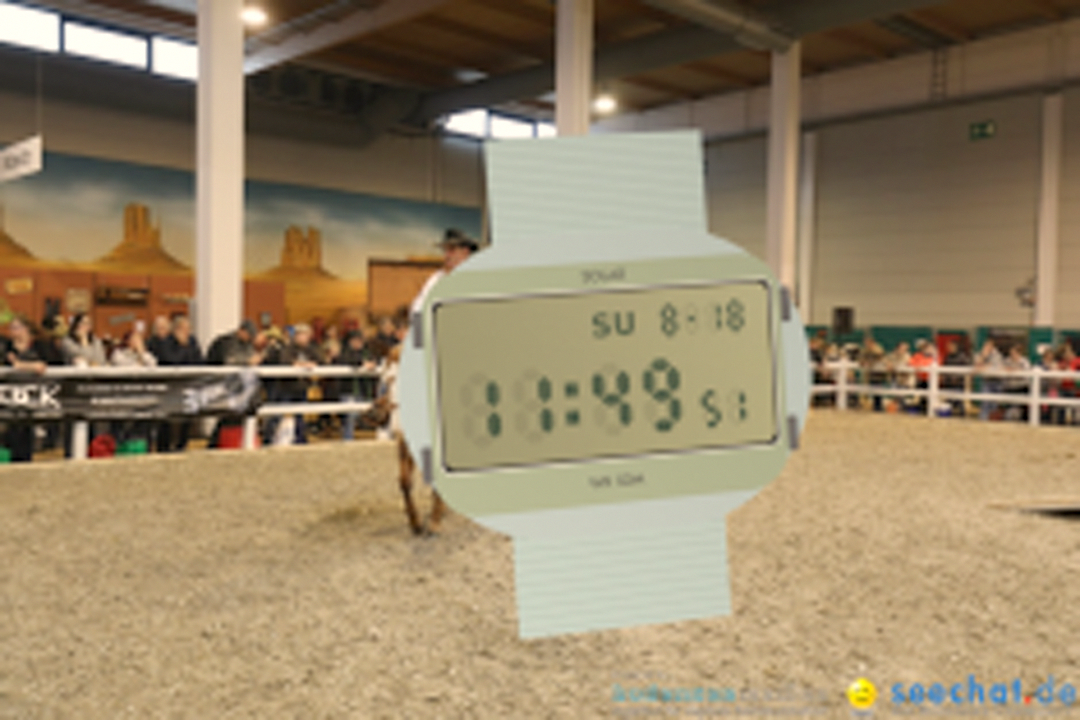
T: 11 h 49 min 51 s
